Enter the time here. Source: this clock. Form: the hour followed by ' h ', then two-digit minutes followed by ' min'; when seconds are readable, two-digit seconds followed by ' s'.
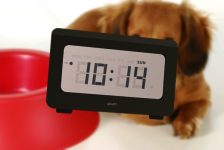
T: 10 h 14 min
